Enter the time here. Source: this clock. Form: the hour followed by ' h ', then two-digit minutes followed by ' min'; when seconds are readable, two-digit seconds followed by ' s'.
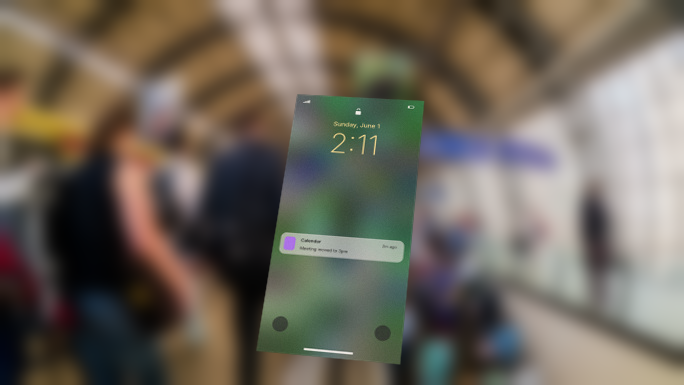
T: 2 h 11 min
